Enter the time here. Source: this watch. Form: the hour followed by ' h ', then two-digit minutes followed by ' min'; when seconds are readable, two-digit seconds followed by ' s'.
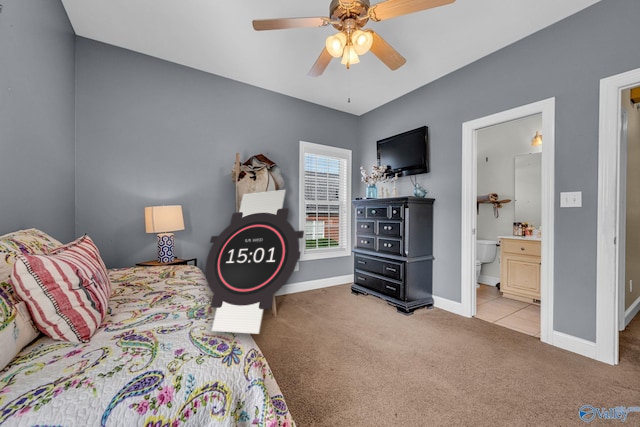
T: 15 h 01 min
